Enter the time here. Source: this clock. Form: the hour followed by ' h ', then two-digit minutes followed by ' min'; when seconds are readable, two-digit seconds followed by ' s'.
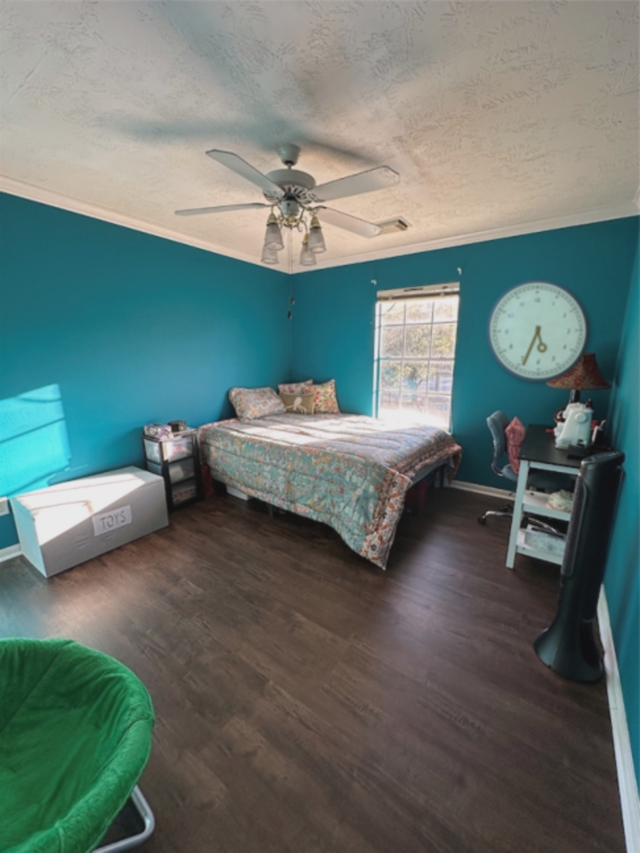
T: 5 h 34 min
